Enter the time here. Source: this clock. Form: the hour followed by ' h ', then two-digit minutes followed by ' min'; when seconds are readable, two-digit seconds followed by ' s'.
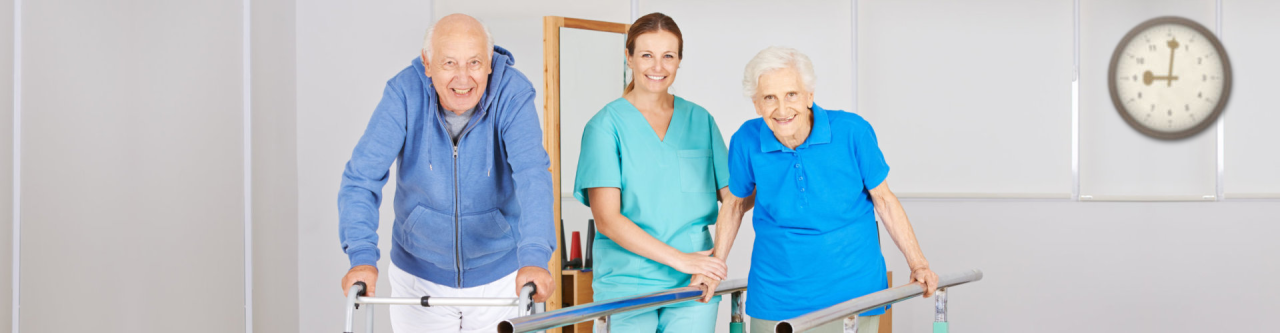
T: 9 h 01 min
